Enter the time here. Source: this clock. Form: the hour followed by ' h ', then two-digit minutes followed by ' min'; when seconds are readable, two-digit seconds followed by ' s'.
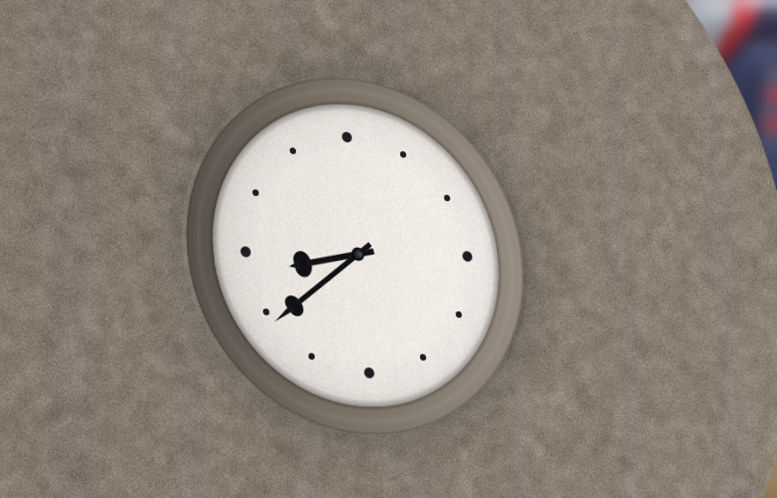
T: 8 h 39 min
